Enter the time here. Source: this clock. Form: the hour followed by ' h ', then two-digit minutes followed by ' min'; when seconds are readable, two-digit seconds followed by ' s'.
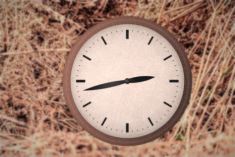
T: 2 h 43 min
